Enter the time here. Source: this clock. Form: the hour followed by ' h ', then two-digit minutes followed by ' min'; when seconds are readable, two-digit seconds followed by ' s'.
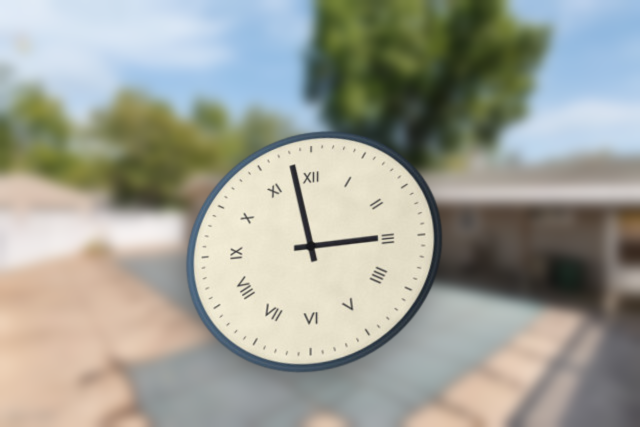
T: 2 h 58 min
